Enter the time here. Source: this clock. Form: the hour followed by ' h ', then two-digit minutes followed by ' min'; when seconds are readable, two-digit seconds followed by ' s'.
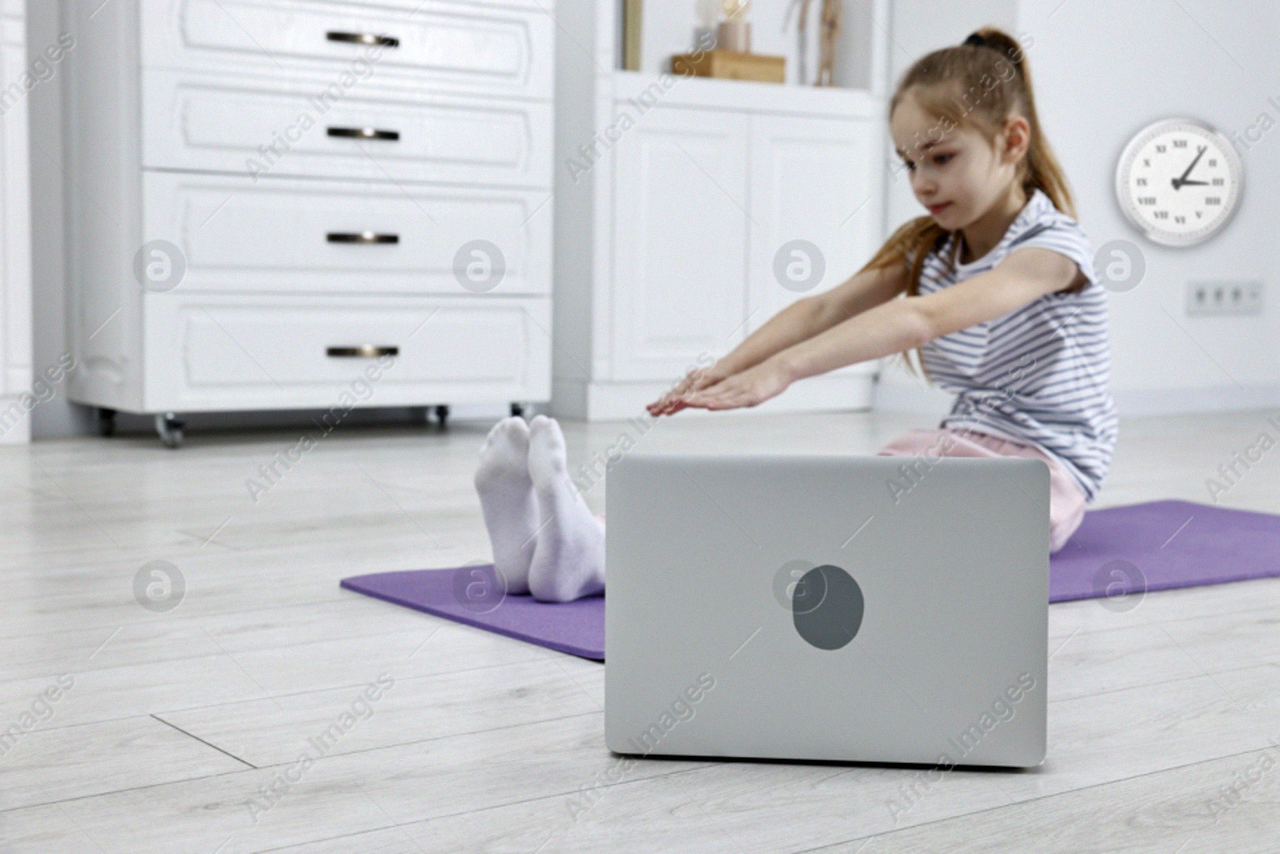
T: 3 h 06 min
